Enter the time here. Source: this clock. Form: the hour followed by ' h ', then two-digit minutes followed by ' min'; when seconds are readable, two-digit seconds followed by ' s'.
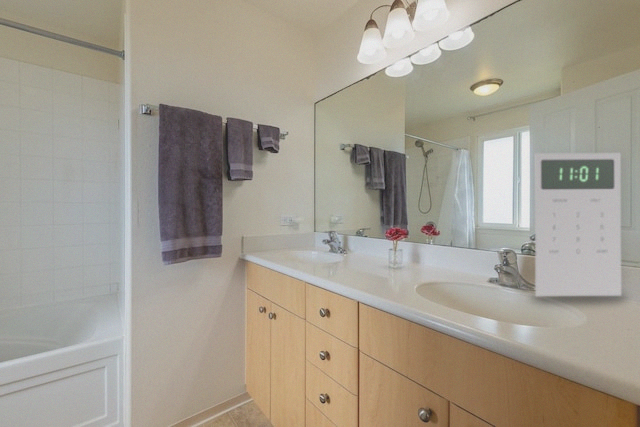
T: 11 h 01 min
